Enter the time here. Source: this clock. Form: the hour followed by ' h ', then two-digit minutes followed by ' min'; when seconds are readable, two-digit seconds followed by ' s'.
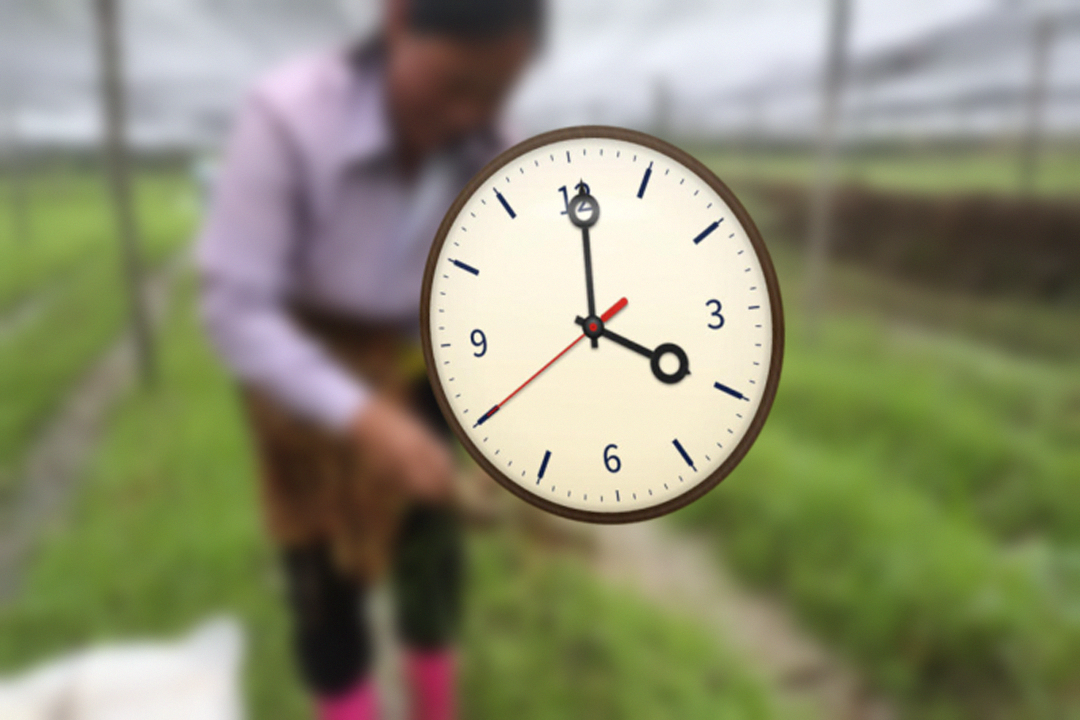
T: 4 h 00 min 40 s
